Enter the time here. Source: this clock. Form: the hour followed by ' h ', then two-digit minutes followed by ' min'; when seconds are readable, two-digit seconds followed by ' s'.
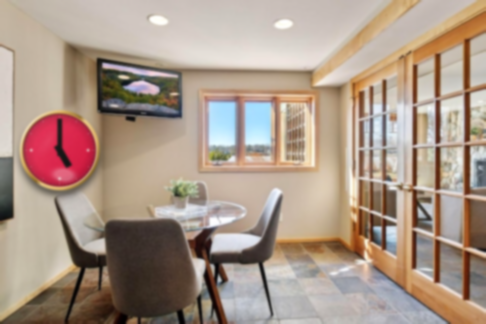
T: 5 h 00 min
